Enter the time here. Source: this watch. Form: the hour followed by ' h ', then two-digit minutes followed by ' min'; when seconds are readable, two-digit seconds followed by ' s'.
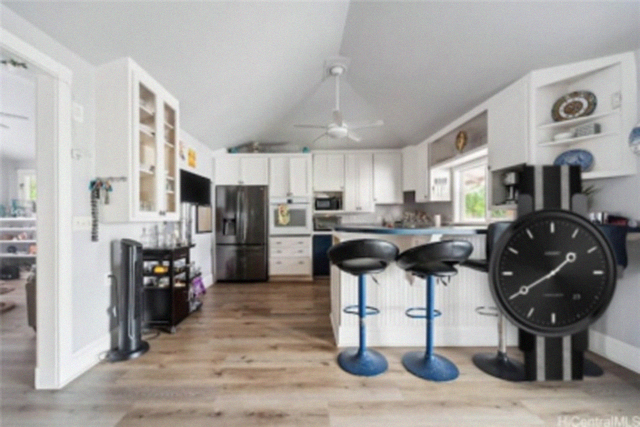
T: 1 h 40 min
